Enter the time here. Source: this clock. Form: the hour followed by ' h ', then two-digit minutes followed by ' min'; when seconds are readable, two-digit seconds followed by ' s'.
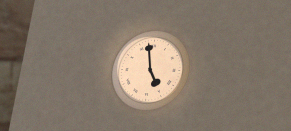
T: 4 h 58 min
